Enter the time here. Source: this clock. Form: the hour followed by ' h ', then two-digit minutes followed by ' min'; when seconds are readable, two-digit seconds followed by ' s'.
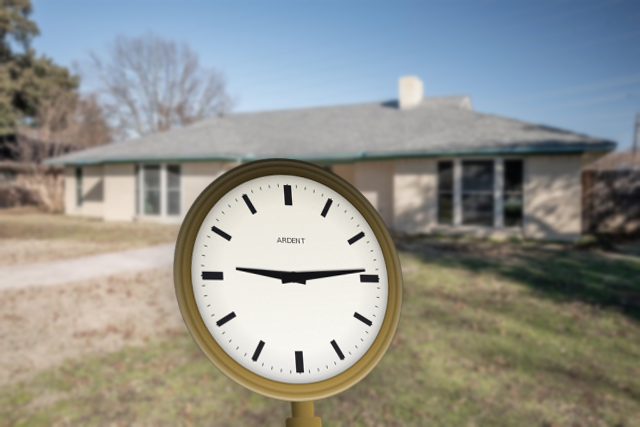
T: 9 h 14 min
